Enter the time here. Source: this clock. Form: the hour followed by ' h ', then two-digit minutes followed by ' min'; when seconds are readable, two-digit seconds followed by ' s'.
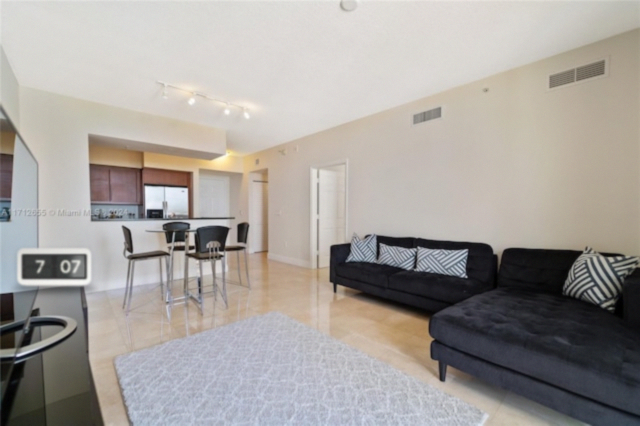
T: 7 h 07 min
